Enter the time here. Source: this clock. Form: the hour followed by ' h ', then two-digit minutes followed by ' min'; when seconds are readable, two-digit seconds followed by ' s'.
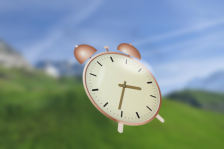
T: 3 h 36 min
